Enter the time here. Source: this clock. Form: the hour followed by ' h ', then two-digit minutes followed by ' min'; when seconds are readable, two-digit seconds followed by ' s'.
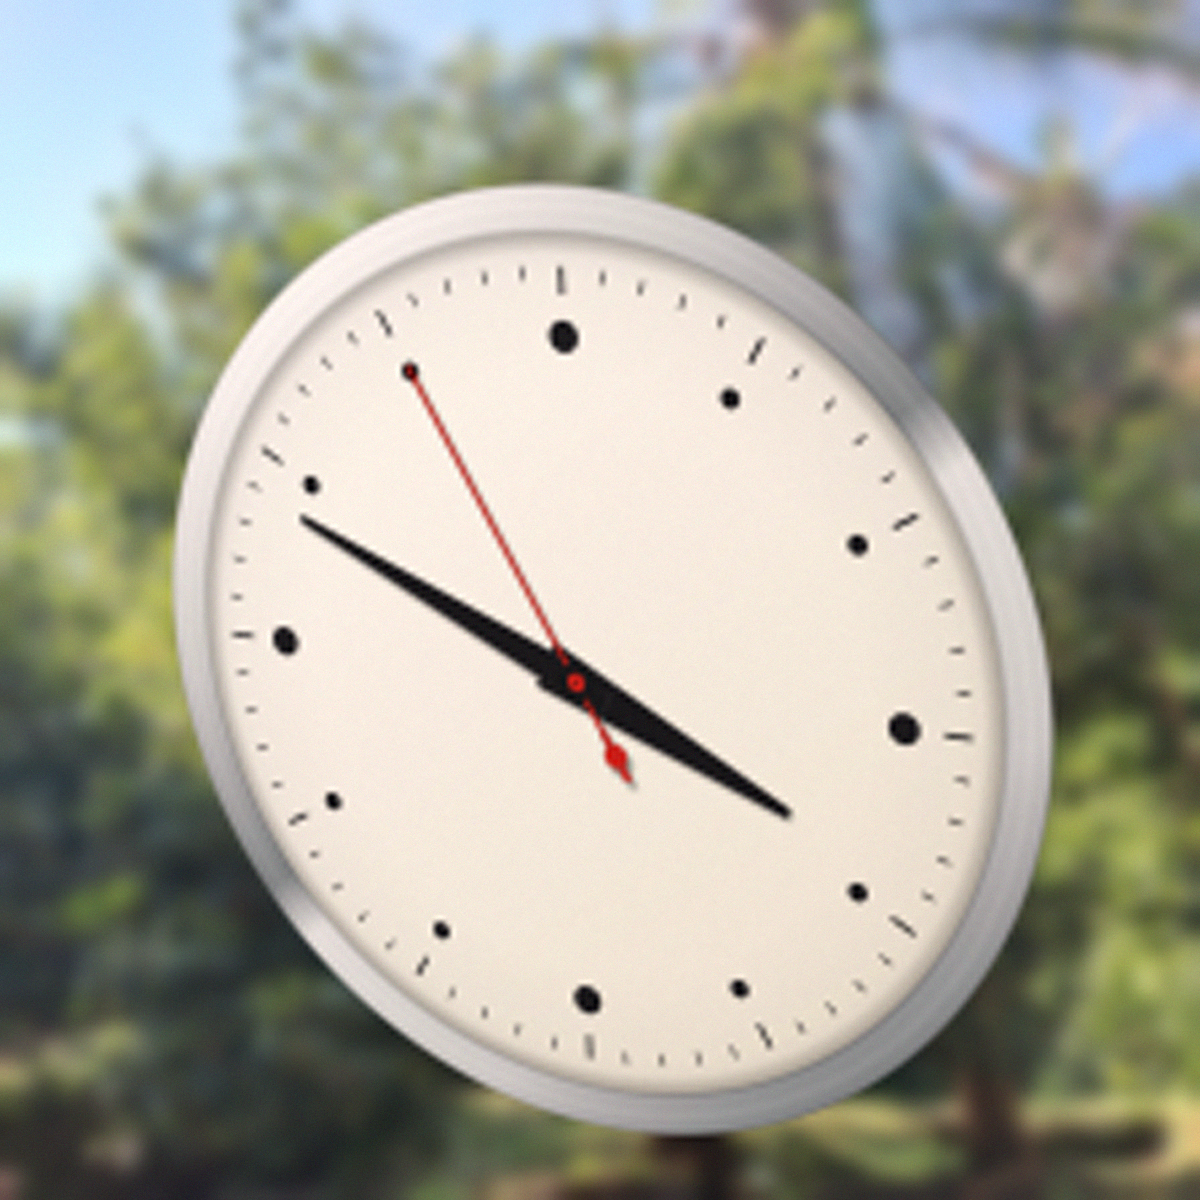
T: 3 h 48 min 55 s
